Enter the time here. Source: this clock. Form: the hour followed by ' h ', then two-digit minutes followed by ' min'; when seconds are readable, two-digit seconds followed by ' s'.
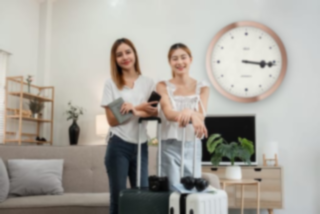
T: 3 h 16 min
